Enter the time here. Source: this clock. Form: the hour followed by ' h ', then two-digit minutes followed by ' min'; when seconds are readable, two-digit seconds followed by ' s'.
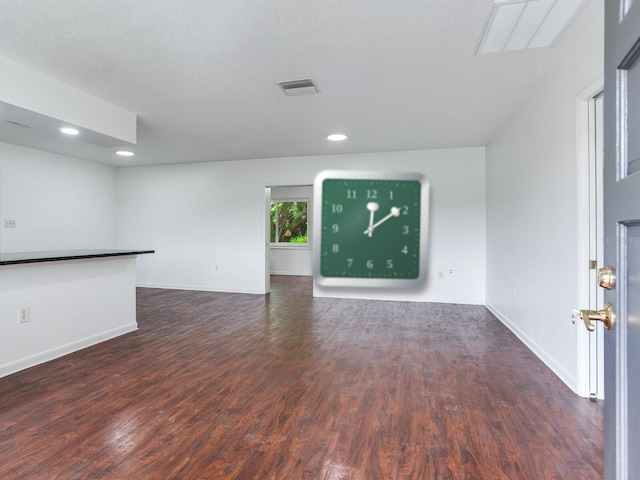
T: 12 h 09 min
